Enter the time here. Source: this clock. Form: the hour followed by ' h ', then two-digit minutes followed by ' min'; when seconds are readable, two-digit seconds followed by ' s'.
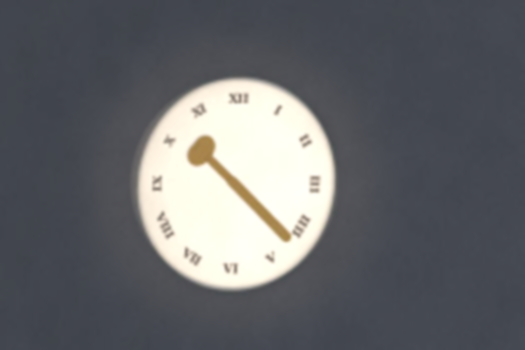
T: 10 h 22 min
